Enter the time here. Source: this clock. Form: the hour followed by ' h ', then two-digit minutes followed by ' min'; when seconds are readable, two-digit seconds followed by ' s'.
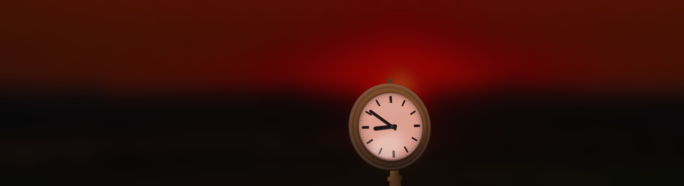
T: 8 h 51 min
